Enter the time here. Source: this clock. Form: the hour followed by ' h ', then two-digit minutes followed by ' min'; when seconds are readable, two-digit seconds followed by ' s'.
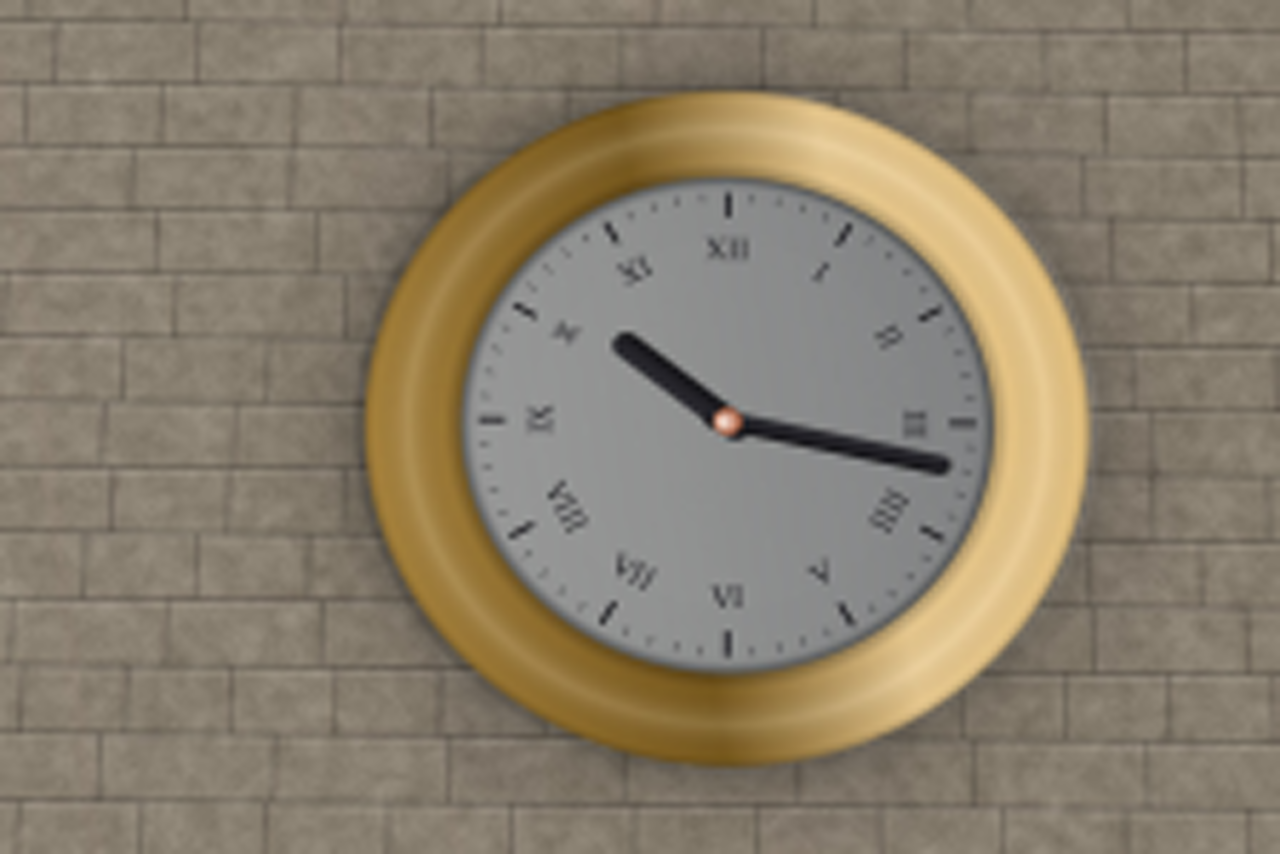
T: 10 h 17 min
